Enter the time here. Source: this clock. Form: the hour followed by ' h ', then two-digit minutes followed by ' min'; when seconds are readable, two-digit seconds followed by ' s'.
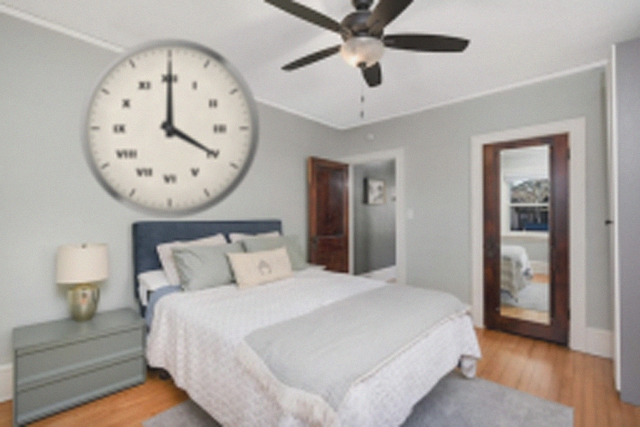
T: 4 h 00 min
